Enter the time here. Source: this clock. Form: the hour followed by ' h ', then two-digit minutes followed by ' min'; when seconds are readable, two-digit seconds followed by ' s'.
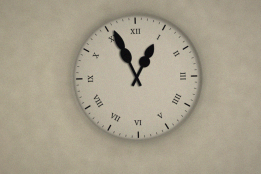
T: 12 h 56 min
